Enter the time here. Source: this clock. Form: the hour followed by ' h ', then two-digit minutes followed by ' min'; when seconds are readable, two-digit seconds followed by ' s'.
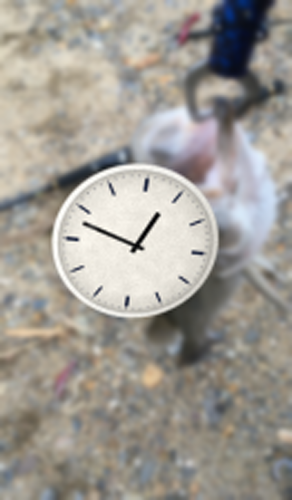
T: 12 h 48 min
